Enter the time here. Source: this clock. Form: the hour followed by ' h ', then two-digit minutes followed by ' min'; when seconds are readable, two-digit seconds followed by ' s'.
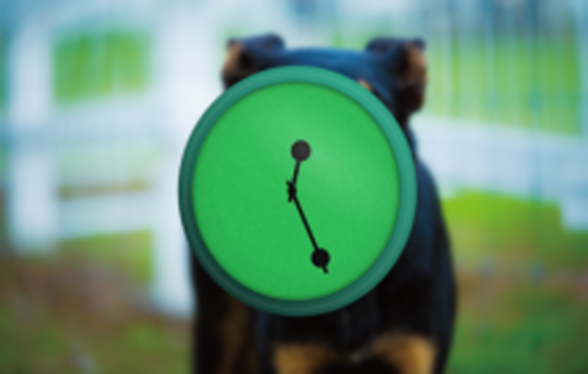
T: 12 h 26 min
